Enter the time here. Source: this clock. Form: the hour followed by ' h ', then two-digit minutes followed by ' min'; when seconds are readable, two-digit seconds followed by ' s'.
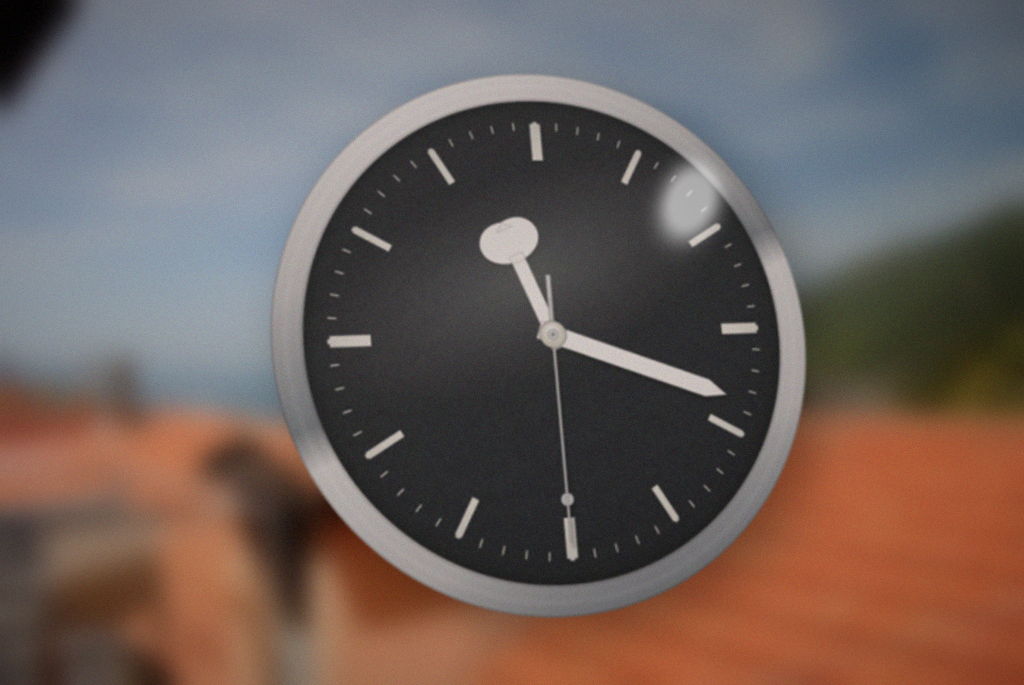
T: 11 h 18 min 30 s
